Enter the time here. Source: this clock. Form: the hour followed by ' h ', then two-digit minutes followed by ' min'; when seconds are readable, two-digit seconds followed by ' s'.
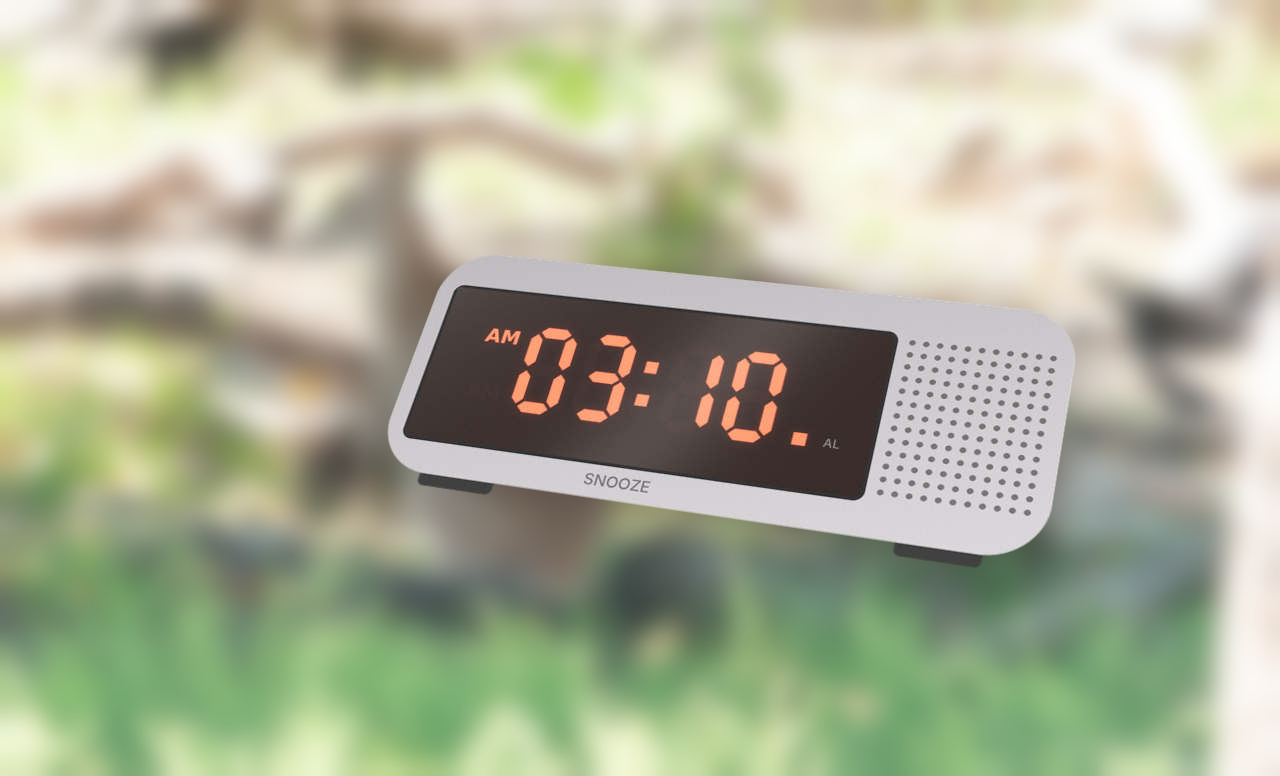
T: 3 h 10 min
